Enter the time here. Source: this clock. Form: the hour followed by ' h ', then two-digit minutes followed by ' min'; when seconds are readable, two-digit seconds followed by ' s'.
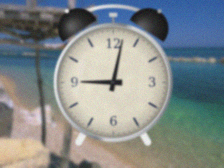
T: 9 h 02 min
